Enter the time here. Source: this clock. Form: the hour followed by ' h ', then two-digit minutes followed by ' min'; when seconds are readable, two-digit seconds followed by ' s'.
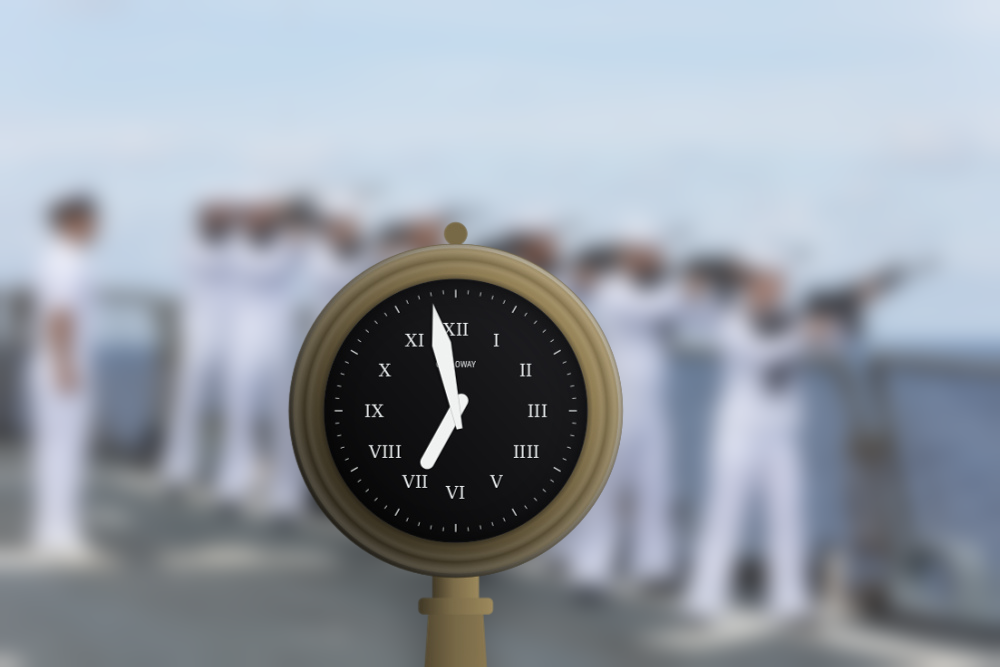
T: 6 h 58 min
